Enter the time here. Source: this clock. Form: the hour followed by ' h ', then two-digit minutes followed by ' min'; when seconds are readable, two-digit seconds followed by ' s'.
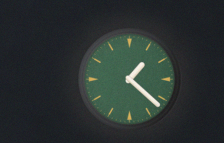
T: 1 h 22 min
